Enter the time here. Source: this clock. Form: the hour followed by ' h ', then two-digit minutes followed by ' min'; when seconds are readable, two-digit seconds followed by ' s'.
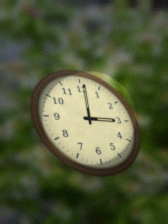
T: 3 h 01 min
